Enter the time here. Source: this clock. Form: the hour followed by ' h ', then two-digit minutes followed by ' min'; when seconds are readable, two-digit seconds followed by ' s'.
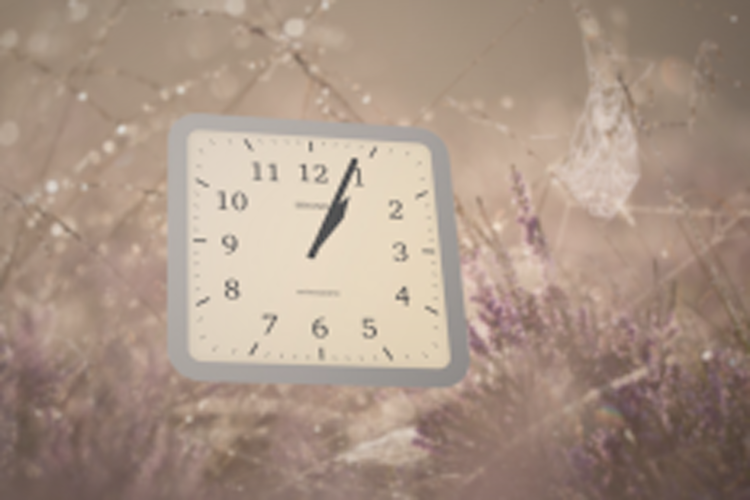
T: 1 h 04 min
